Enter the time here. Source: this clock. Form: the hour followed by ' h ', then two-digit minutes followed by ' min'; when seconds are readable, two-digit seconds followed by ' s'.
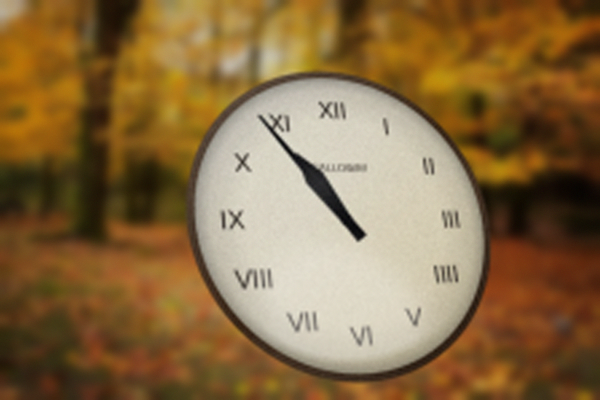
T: 10 h 54 min
